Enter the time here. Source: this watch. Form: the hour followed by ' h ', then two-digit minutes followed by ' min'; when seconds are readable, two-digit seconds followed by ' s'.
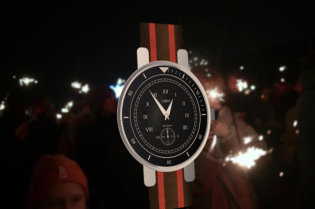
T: 12 h 54 min
